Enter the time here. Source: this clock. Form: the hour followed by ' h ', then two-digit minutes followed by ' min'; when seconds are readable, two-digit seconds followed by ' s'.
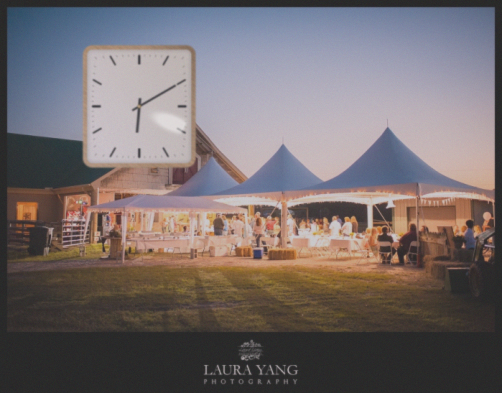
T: 6 h 10 min
